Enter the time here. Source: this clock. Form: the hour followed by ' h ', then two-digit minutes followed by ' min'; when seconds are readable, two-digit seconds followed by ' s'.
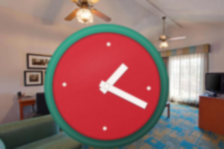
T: 1 h 19 min
